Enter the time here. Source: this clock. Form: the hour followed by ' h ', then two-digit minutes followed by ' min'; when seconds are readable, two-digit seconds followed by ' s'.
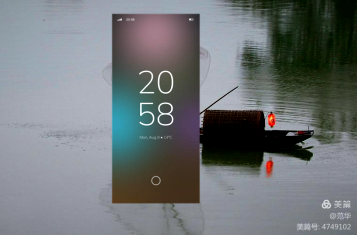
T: 20 h 58 min
